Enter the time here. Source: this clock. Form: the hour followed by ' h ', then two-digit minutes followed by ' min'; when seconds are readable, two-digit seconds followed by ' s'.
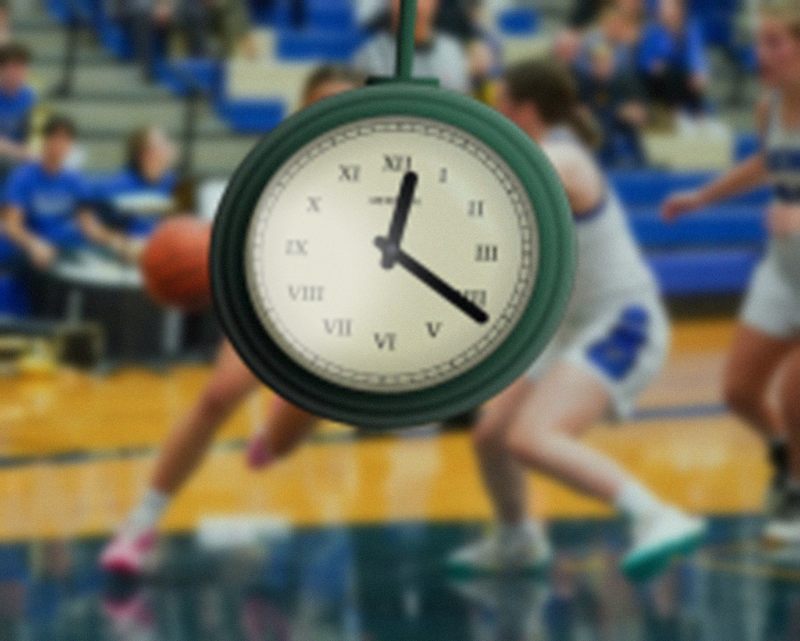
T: 12 h 21 min
